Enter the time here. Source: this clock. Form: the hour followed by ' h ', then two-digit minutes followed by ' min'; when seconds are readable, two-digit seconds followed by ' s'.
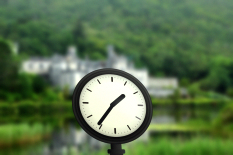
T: 1 h 36 min
